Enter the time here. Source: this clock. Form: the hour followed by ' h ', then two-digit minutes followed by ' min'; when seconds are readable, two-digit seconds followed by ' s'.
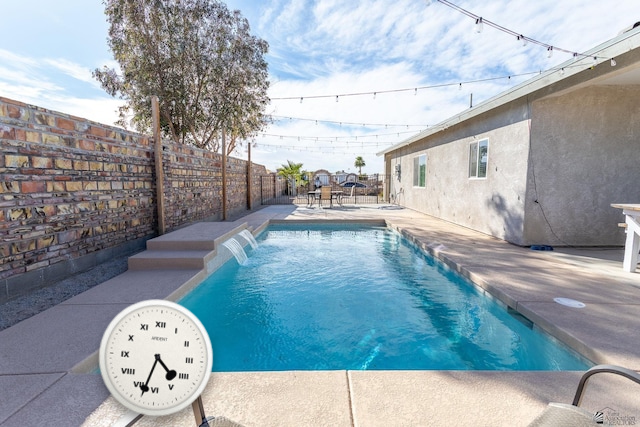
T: 4 h 33 min
